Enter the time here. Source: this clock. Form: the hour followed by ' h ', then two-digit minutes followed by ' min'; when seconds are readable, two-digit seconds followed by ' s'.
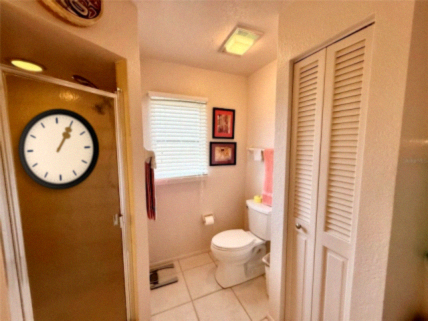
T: 1 h 05 min
